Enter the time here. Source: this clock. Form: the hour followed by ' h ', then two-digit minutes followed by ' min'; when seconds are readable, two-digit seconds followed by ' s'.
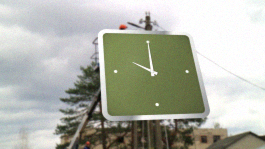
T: 10 h 00 min
